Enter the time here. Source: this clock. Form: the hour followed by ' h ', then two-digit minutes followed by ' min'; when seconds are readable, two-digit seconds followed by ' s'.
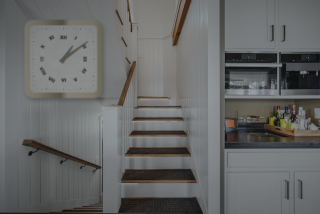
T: 1 h 09 min
